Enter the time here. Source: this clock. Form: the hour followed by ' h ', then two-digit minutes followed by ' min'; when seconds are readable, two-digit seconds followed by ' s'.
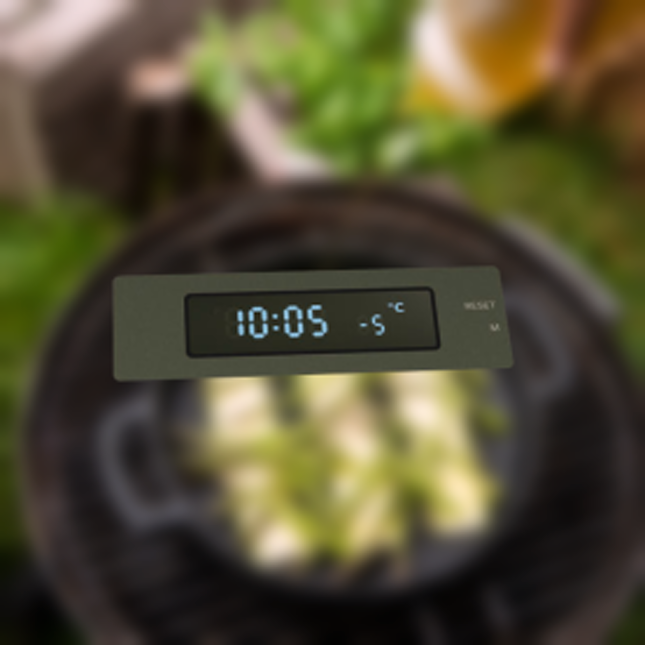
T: 10 h 05 min
